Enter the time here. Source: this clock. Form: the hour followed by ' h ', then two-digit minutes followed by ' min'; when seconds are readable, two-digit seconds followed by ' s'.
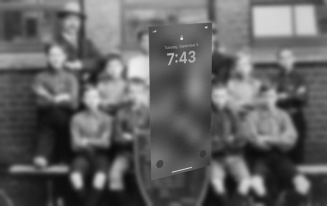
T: 7 h 43 min
